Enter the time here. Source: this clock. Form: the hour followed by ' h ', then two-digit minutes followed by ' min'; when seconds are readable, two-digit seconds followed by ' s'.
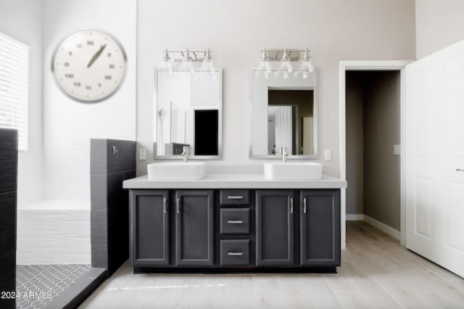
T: 1 h 06 min
